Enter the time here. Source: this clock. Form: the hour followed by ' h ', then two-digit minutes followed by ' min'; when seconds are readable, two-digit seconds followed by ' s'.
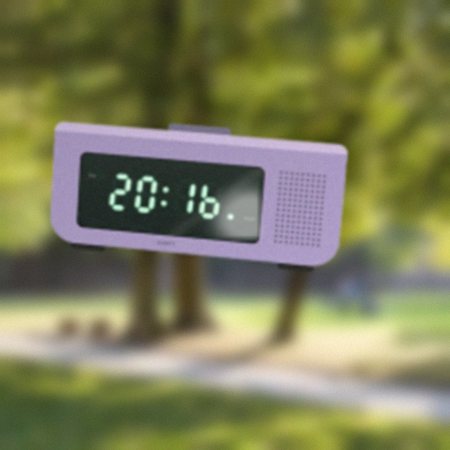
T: 20 h 16 min
